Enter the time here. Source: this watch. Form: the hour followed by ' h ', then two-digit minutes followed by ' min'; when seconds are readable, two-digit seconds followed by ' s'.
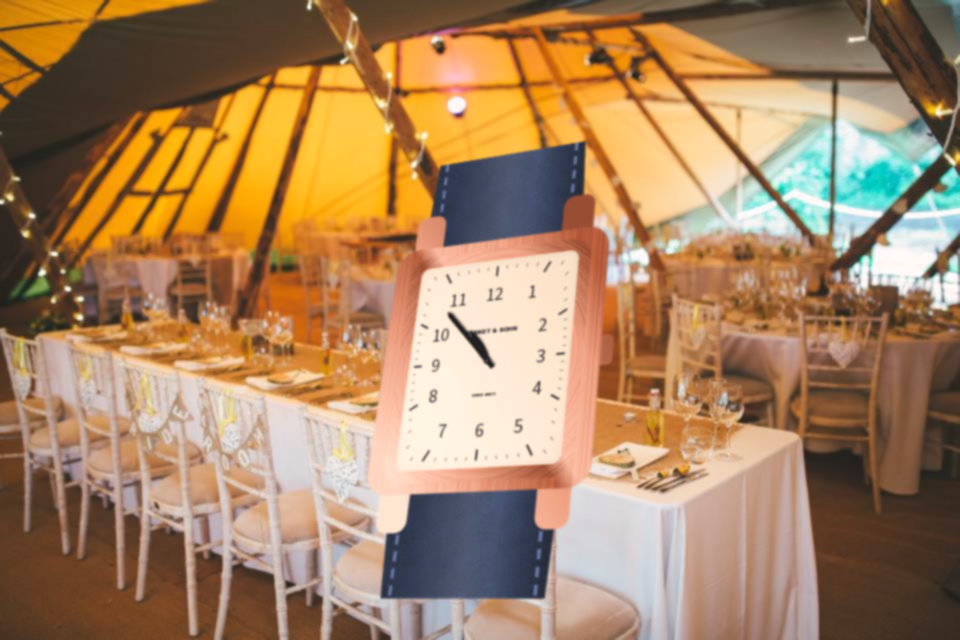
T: 10 h 53 min
